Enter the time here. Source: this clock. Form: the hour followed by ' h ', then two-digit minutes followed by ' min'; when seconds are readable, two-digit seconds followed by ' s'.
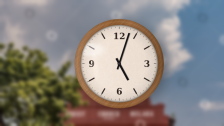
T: 5 h 03 min
